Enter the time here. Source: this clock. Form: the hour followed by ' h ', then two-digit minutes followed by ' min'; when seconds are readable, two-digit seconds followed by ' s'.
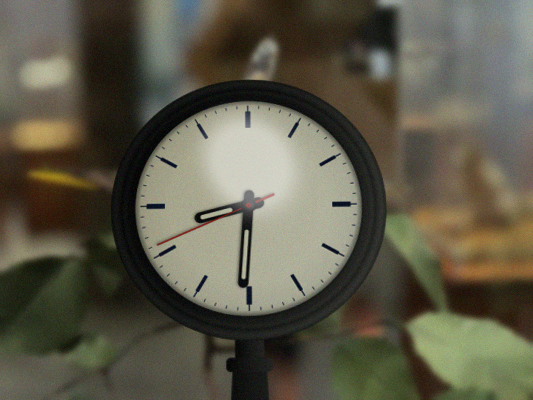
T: 8 h 30 min 41 s
